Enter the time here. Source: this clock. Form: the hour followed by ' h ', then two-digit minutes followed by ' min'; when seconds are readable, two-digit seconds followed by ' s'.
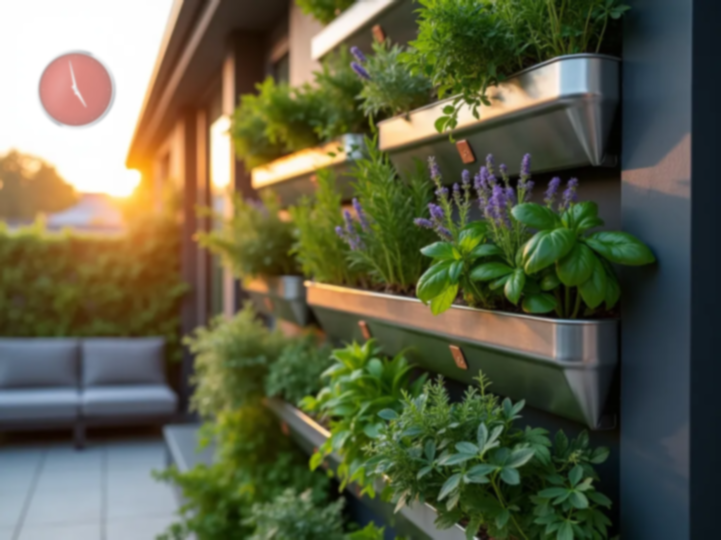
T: 4 h 58 min
